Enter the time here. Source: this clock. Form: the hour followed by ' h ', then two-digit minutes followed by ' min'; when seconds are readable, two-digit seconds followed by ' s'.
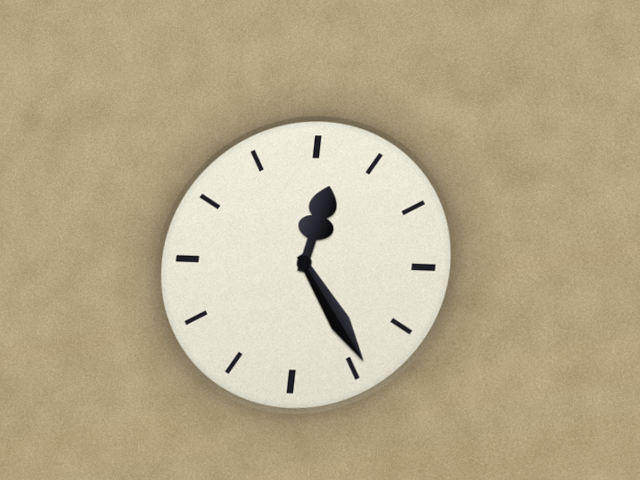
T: 12 h 24 min
